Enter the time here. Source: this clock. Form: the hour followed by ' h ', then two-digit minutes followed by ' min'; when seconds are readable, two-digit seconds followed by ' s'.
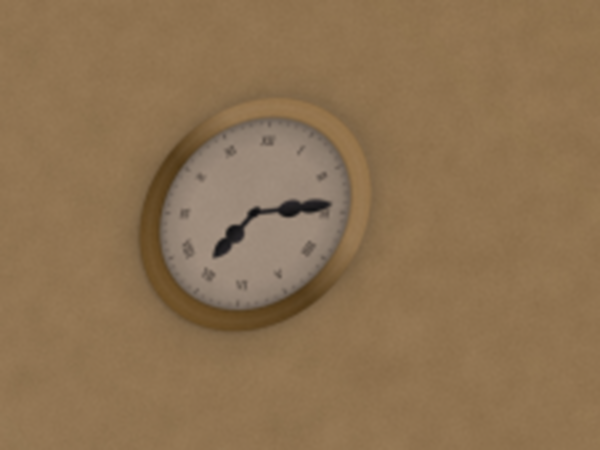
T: 7 h 14 min
